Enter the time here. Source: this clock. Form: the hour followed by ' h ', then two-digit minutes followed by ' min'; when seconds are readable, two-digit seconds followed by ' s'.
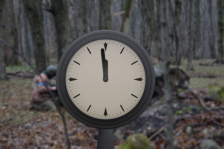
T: 11 h 59 min
